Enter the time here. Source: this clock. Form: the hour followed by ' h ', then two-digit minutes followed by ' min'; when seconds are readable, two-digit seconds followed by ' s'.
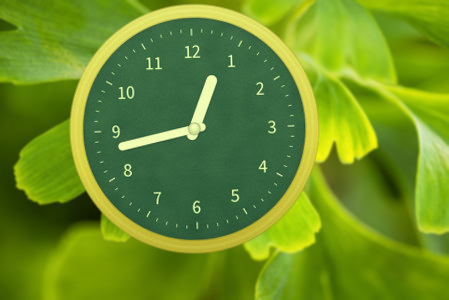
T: 12 h 43 min
